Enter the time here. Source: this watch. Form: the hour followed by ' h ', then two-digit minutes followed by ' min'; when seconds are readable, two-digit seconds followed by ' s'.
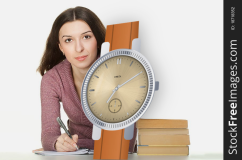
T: 7 h 10 min
